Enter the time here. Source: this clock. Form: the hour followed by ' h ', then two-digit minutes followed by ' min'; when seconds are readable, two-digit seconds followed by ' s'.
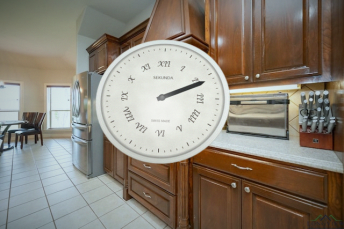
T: 2 h 11 min
